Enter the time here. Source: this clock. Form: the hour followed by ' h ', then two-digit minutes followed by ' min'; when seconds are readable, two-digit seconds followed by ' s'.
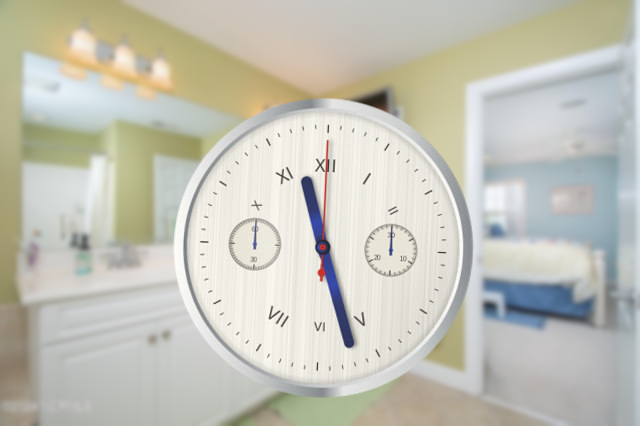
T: 11 h 27 min
